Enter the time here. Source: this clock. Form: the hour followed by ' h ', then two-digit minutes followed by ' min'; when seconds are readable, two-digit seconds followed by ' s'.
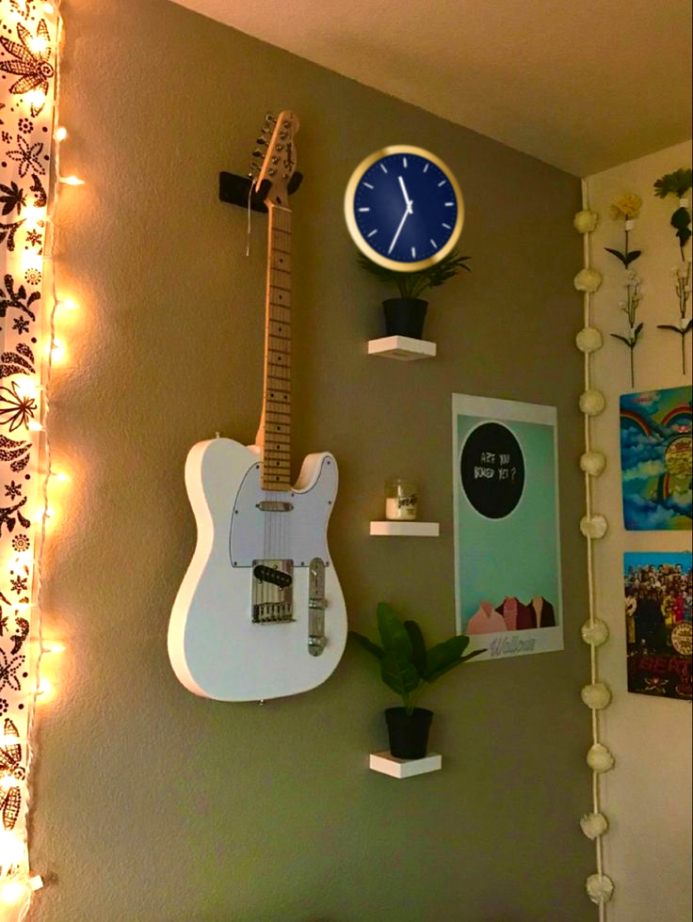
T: 11 h 35 min
